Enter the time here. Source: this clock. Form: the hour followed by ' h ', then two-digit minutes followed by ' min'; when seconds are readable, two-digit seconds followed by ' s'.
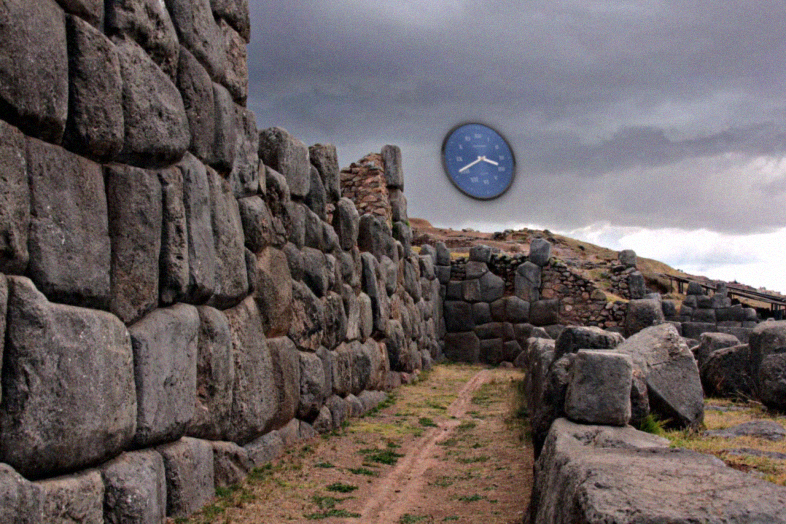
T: 3 h 41 min
